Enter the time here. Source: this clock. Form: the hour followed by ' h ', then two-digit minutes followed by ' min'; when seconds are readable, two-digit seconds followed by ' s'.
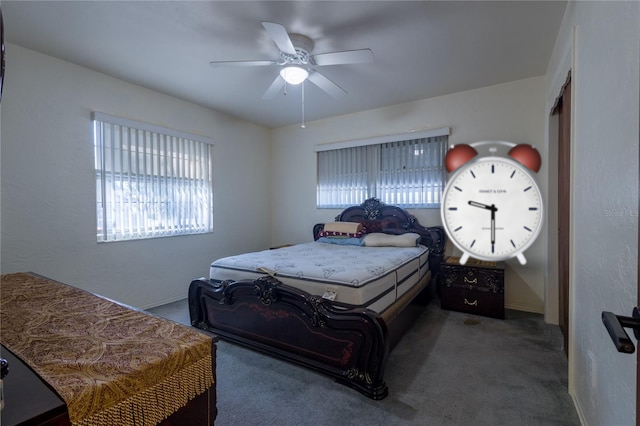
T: 9 h 30 min
